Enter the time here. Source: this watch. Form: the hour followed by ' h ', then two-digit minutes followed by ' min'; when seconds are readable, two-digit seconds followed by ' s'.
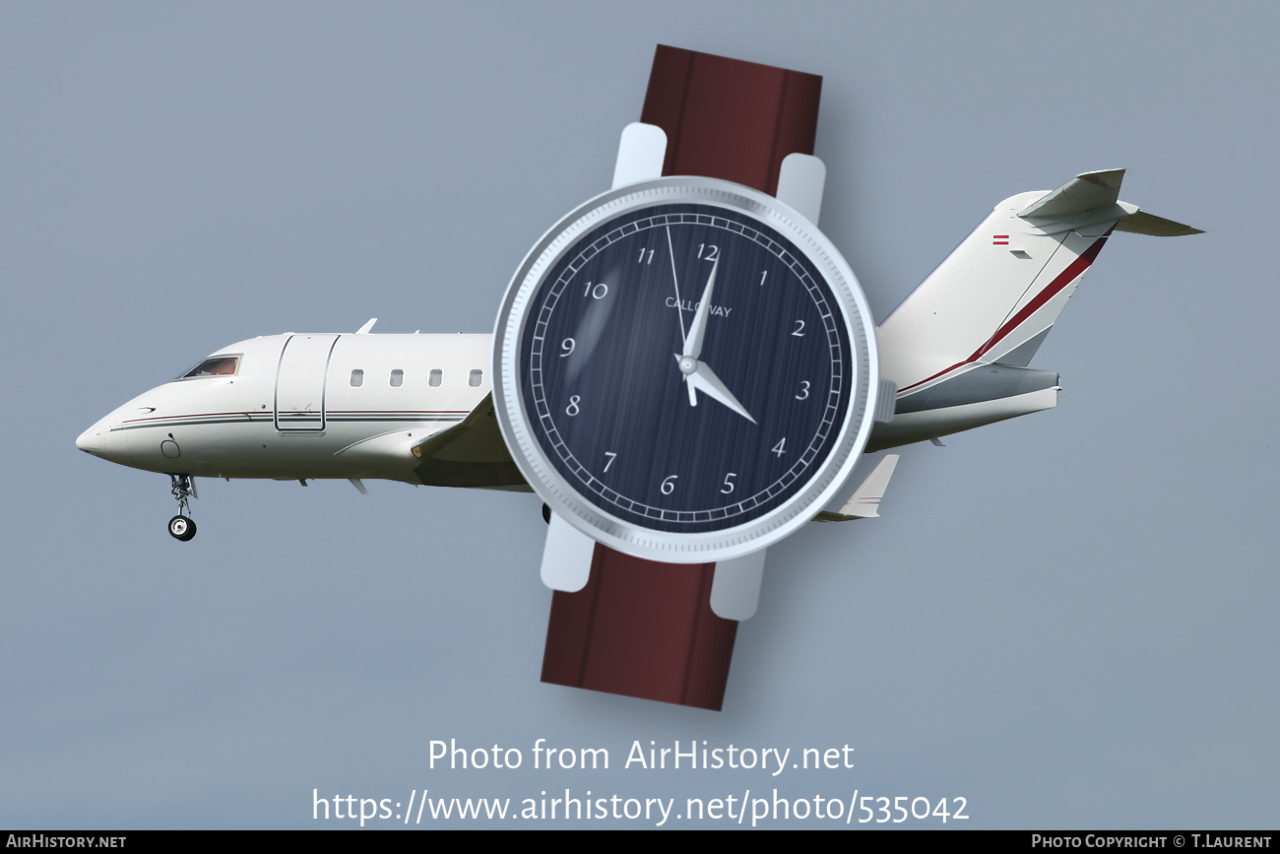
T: 4 h 00 min 57 s
